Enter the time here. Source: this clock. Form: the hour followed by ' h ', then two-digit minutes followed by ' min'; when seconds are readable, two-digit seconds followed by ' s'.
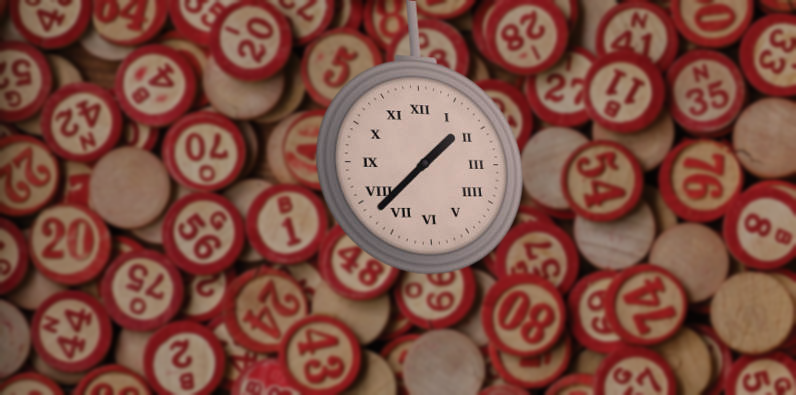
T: 1 h 38 min
